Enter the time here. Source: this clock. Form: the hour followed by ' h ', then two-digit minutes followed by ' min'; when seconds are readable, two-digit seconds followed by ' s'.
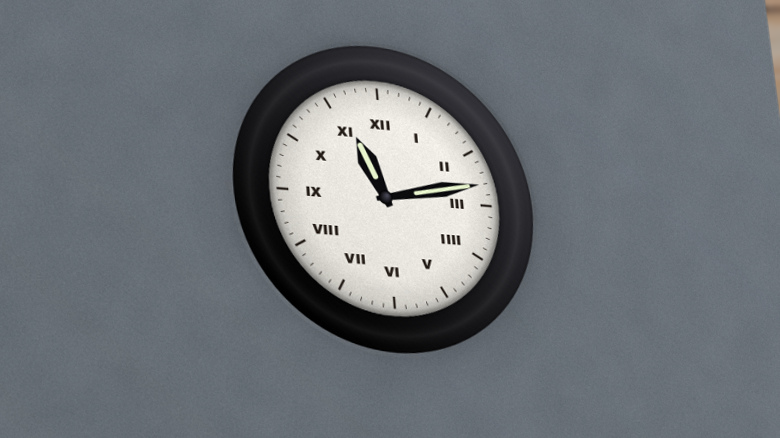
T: 11 h 13 min
